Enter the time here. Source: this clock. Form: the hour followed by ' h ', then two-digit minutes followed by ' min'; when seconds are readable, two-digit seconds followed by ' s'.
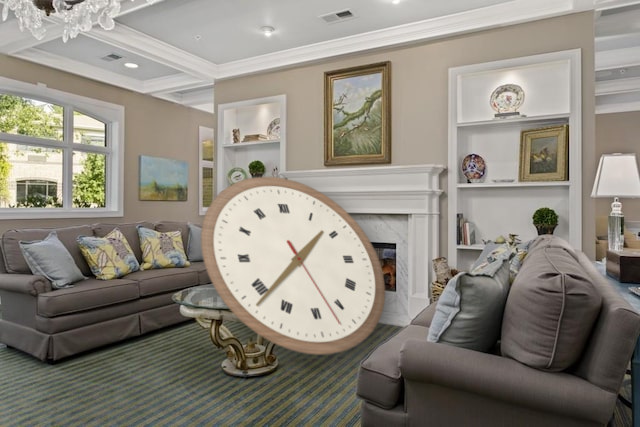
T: 1 h 38 min 27 s
